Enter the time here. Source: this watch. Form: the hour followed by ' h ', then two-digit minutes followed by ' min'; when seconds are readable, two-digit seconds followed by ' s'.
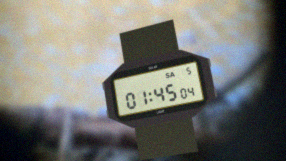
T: 1 h 45 min 04 s
